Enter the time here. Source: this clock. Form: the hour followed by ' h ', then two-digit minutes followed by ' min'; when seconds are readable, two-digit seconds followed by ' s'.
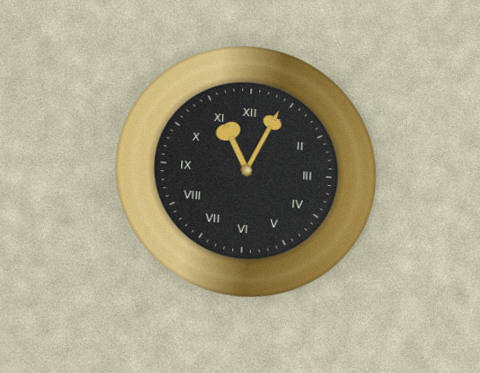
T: 11 h 04 min
